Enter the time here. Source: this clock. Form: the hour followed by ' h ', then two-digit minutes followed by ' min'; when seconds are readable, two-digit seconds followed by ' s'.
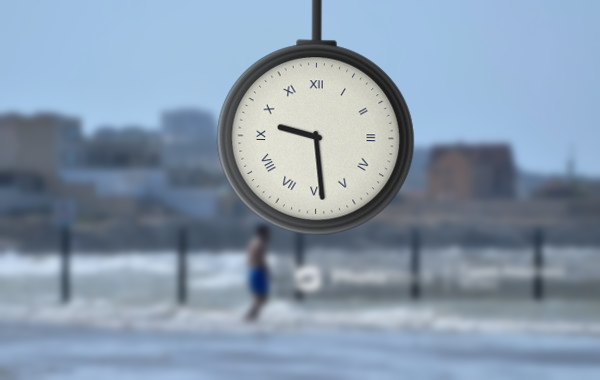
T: 9 h 29 min
